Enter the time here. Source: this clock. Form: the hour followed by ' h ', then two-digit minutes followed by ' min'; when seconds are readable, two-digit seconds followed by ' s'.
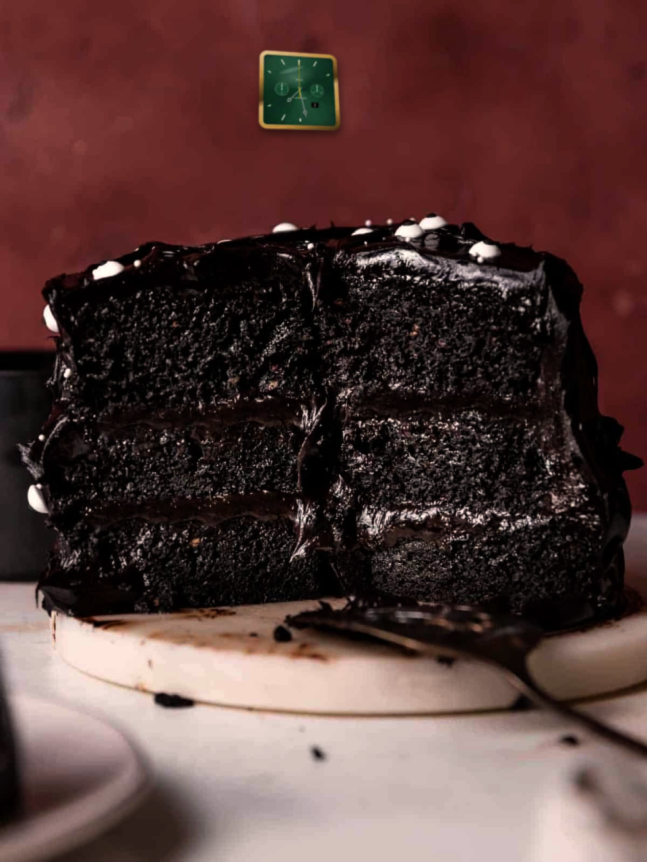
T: 7 h 28 min
